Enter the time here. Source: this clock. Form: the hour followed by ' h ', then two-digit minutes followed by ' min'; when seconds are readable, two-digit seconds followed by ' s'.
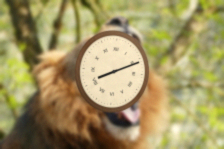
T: 8 h 11 min
